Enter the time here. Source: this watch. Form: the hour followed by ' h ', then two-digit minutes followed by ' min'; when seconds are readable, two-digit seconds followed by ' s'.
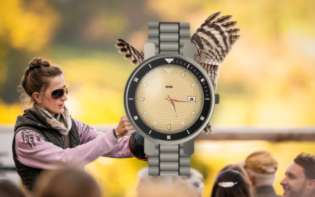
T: 5 h 16 min
